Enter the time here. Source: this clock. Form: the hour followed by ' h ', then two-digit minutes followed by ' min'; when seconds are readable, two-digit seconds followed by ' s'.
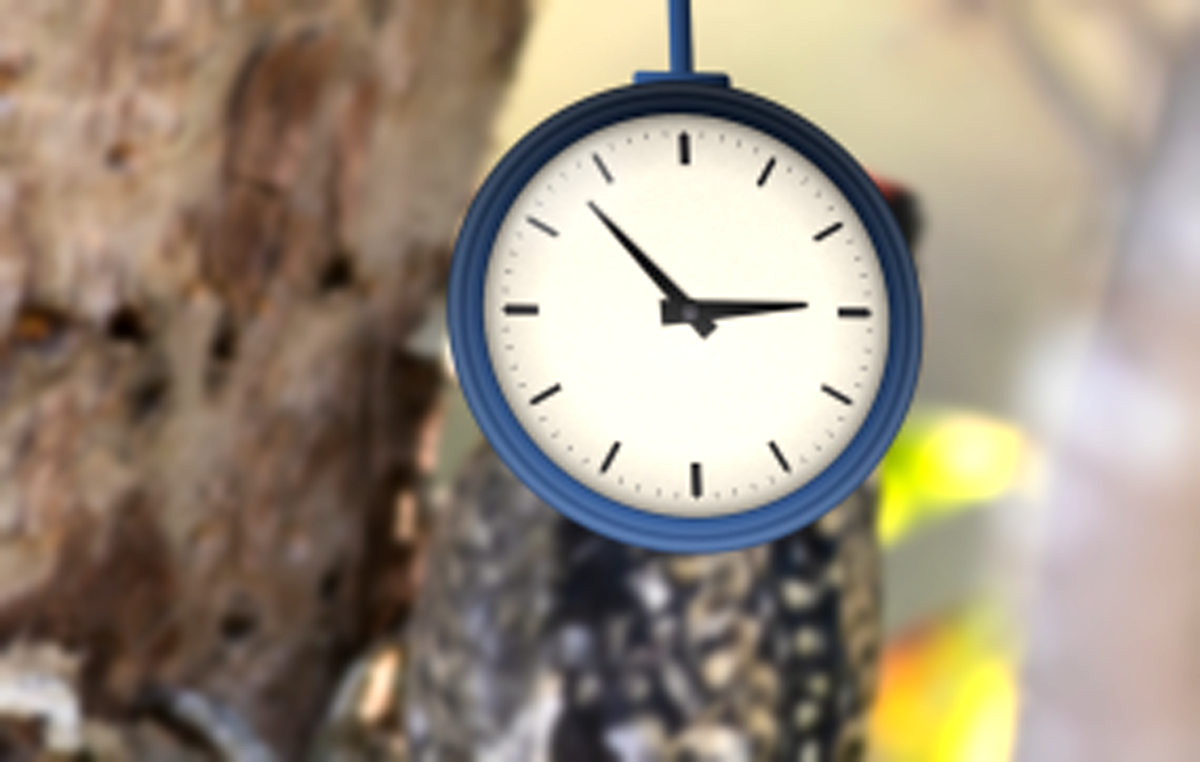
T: 2 h 53 min
